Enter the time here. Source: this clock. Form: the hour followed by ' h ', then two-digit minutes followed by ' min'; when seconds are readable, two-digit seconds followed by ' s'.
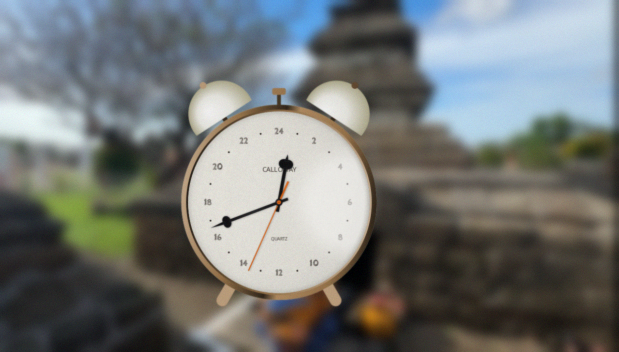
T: 0 h 41 min 34 s
